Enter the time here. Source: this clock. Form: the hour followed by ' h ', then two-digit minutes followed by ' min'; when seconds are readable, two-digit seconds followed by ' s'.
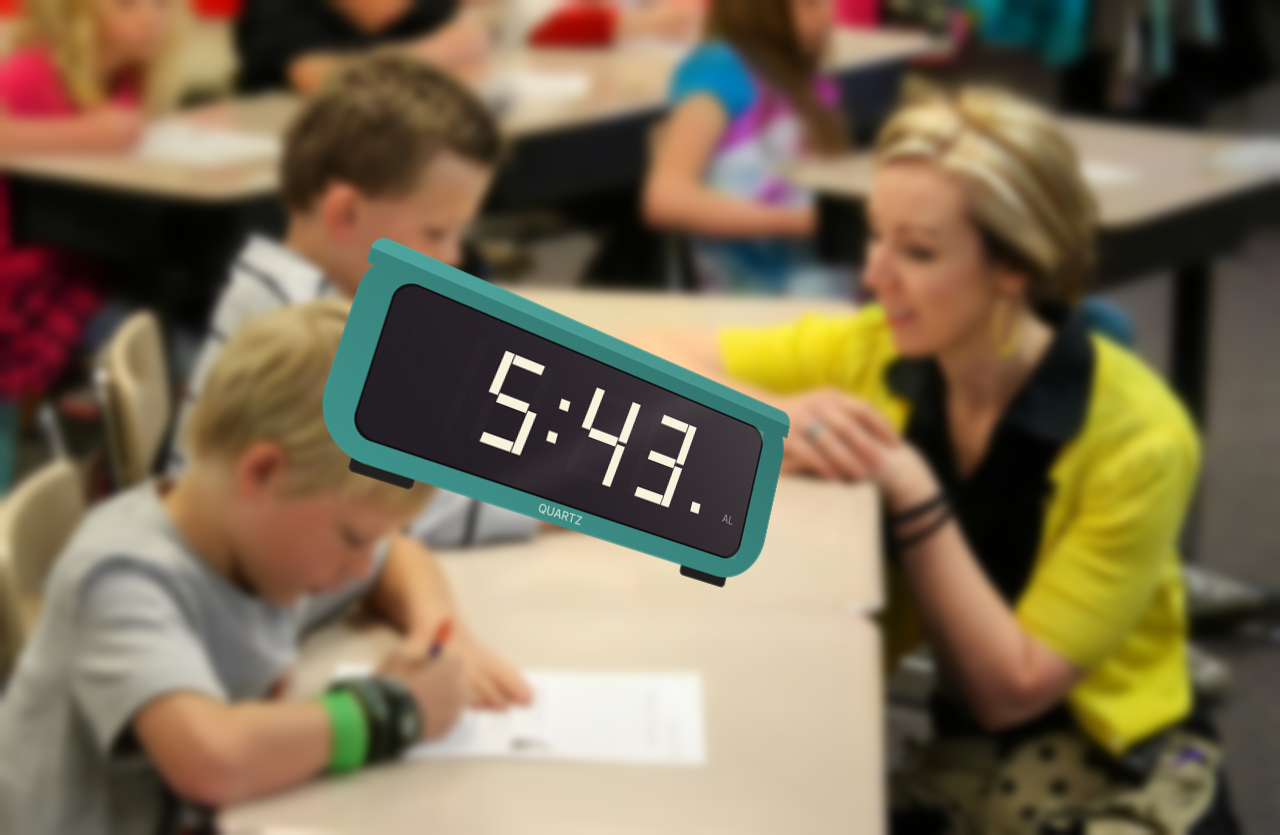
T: 5 h 43 min
